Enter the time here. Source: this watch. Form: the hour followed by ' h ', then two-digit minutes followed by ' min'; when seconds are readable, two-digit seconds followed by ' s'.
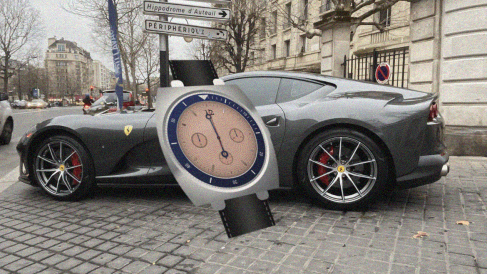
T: 5 h 59 min
